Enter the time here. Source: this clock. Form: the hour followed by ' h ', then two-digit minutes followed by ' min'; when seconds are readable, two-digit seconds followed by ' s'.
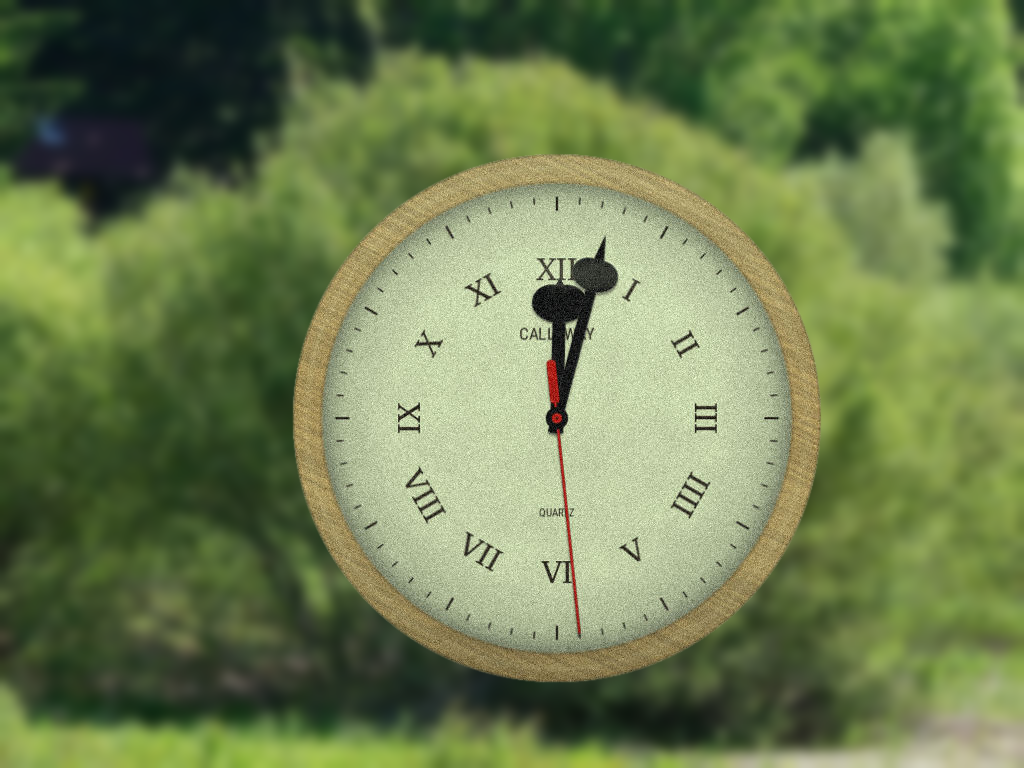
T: 12 h 02 min 29 s
